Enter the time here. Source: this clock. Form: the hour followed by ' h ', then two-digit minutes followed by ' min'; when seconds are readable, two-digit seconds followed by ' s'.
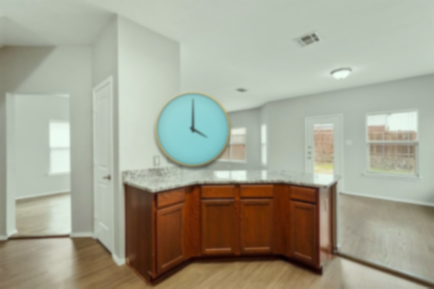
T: 4 h 00 min
